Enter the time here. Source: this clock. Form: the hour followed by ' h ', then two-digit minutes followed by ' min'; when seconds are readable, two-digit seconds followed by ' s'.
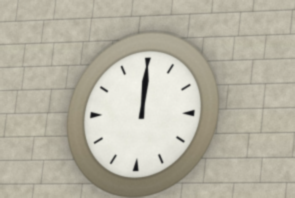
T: 12 h 00 min
